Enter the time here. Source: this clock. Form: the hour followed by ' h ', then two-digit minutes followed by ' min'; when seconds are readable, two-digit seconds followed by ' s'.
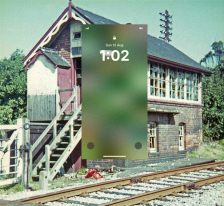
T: 1 h 02 min
